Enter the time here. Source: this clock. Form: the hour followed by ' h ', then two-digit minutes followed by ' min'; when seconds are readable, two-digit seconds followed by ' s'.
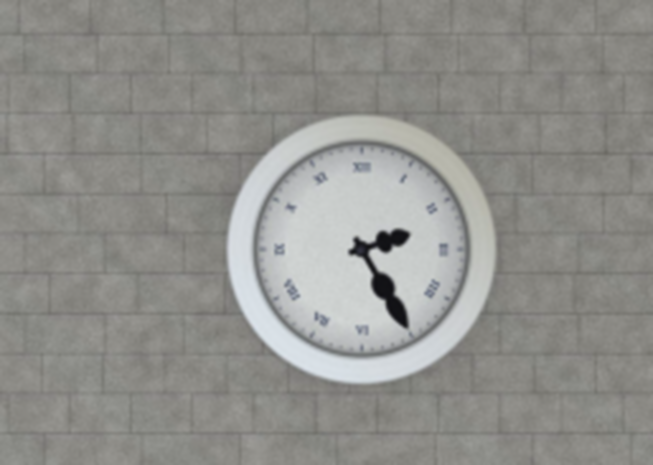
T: 2 h 25 min
